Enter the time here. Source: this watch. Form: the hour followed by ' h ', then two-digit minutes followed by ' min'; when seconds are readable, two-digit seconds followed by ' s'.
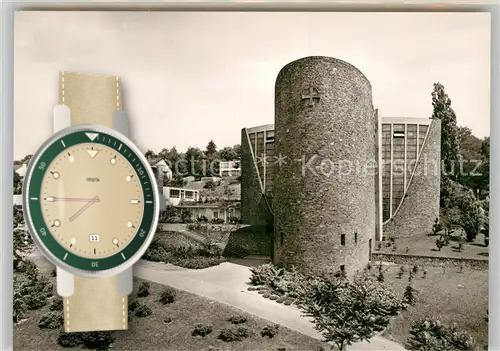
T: 7 h 45 min
